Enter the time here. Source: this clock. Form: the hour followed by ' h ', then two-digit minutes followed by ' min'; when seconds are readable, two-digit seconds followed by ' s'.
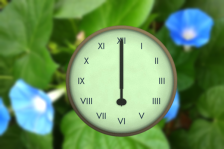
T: 6 h 00 min
